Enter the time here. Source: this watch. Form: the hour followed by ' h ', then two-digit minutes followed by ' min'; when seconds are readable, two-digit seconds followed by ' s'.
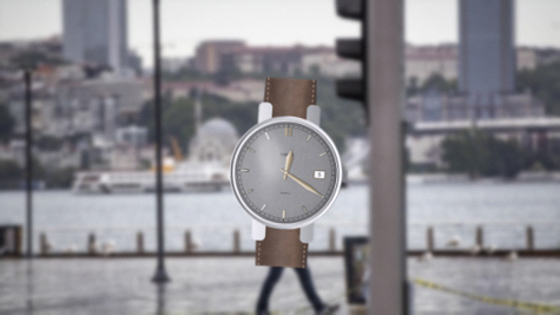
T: 12 h 20 min
